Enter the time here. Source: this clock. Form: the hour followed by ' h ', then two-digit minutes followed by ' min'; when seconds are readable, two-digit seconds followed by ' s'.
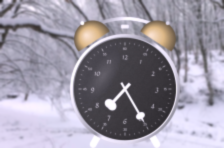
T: 7 h 25 min
